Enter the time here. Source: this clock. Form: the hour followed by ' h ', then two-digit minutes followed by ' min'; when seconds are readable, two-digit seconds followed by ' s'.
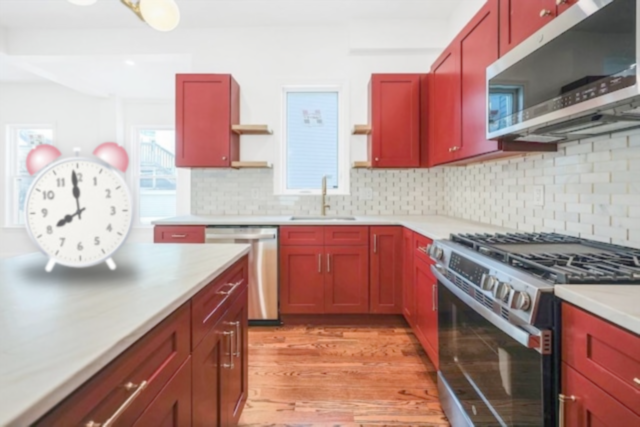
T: 7 h 59 min
